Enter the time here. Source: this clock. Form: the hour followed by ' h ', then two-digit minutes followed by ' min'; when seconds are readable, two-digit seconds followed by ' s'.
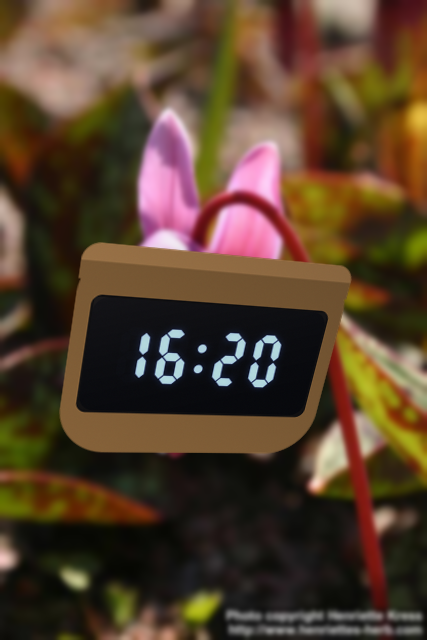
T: 16 h 20 min
